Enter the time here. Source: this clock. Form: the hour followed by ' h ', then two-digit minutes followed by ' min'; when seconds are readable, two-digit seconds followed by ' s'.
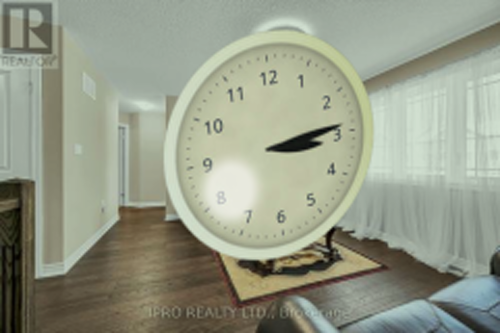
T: 3 h 14 min
